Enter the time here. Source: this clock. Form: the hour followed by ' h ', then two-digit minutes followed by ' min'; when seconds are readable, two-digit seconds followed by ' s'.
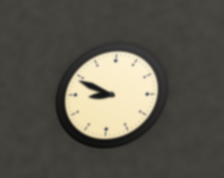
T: 8 h 49 min
